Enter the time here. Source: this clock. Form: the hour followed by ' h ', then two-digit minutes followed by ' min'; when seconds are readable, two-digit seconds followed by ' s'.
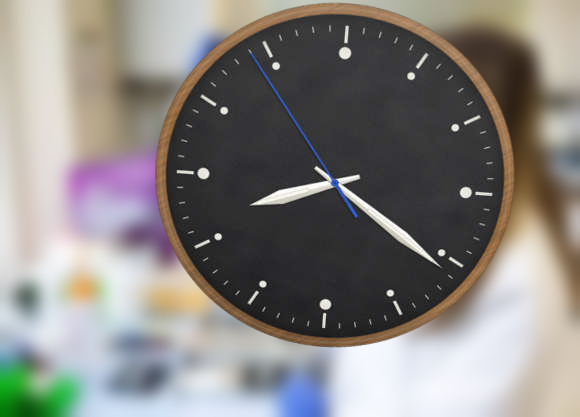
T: 8 h 20 min 54 s
